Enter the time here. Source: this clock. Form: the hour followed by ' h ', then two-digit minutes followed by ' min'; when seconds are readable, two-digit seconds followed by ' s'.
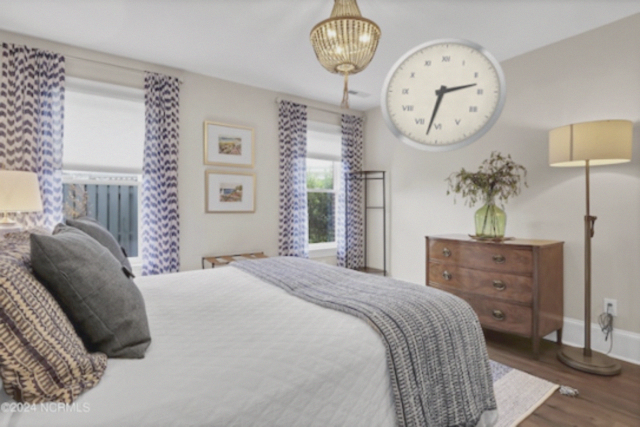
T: 2 h 32 min
